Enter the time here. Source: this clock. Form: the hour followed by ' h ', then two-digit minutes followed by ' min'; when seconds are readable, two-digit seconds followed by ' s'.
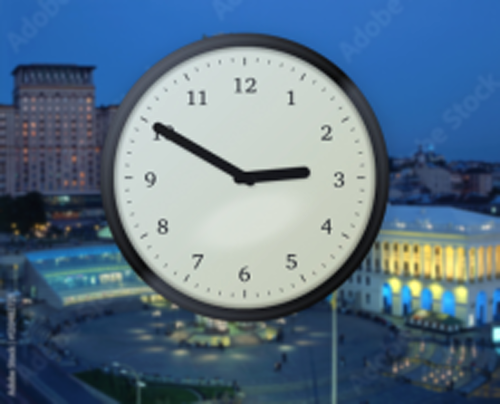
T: 2 h 50 min
